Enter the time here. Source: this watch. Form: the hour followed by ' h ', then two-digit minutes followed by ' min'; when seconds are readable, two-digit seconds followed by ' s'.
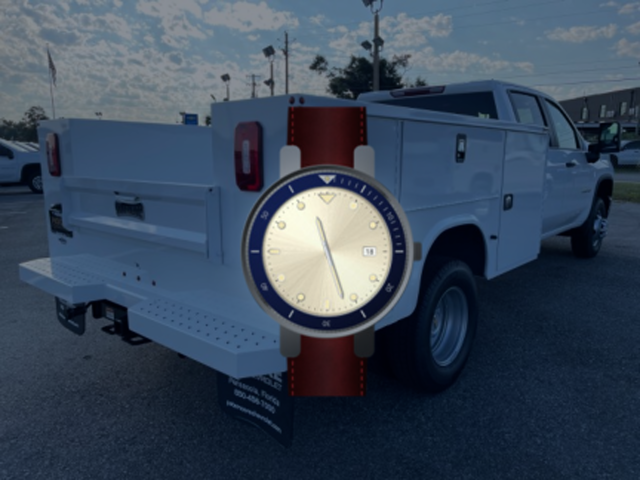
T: 11 h 27 min
